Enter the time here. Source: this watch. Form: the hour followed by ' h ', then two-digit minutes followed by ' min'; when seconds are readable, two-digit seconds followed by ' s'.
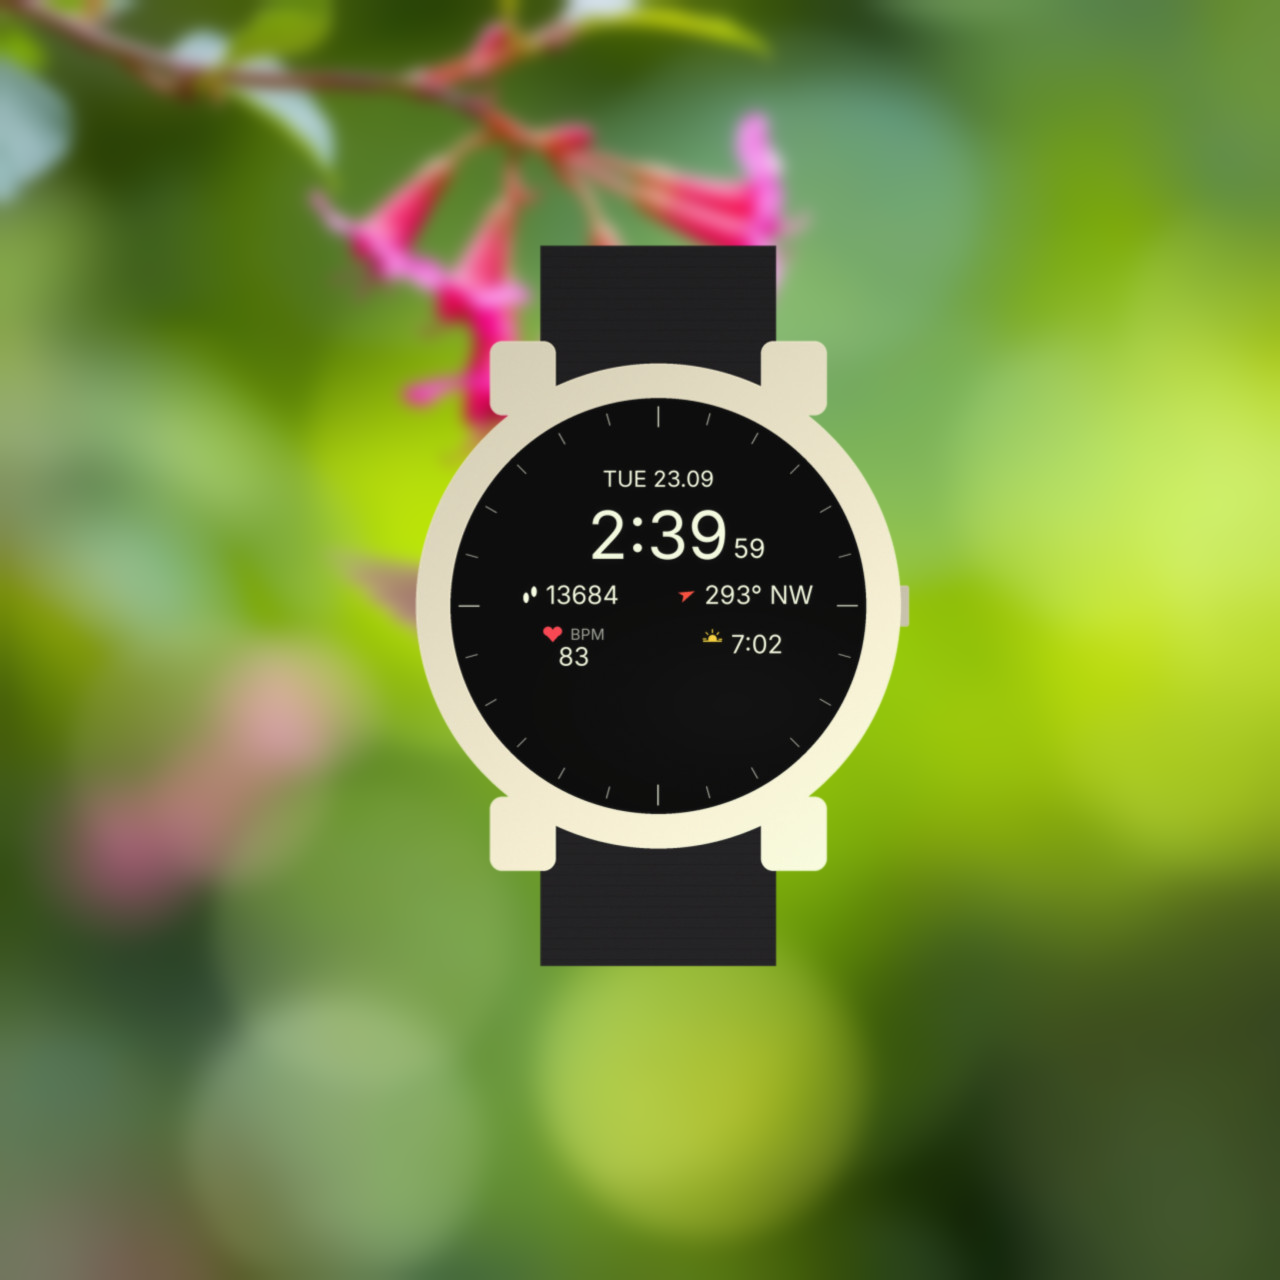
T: 2 h 39 min 59 s
